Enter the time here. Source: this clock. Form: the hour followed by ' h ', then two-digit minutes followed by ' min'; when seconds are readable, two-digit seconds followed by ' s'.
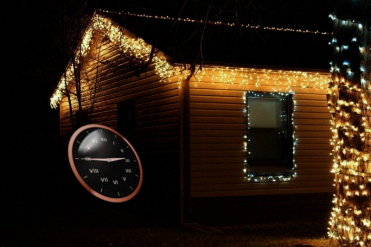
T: 2 h 45 min
